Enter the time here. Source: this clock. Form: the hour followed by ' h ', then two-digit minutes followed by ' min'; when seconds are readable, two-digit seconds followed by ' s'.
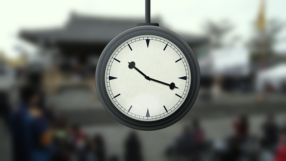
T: 10 h 18 min
